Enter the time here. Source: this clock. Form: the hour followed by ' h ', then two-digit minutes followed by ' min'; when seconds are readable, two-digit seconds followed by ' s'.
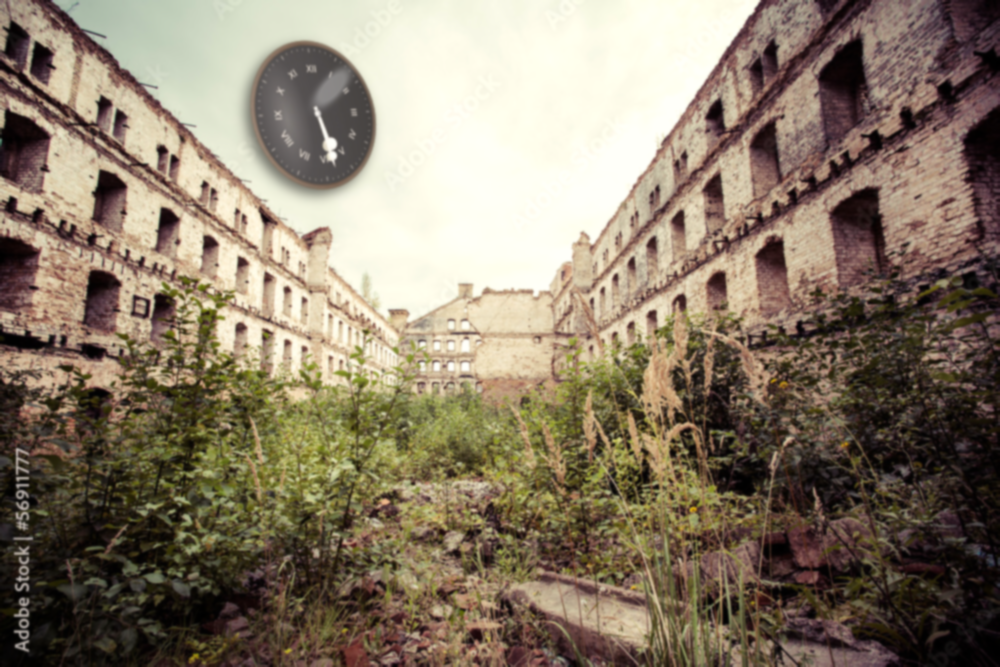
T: 5 h 28 min
